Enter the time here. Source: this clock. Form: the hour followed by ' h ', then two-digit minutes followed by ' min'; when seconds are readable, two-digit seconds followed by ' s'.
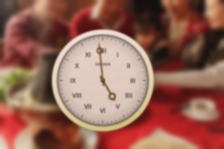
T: 4 h 59 min
